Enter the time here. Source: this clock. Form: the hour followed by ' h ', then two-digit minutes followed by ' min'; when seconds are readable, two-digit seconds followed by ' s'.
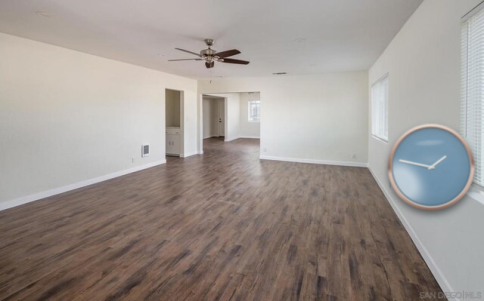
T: 1 h 47 min
